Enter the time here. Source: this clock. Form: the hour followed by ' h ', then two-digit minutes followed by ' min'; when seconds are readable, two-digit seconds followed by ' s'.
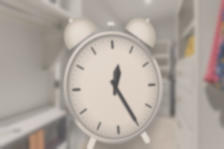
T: 12 h 25 min
